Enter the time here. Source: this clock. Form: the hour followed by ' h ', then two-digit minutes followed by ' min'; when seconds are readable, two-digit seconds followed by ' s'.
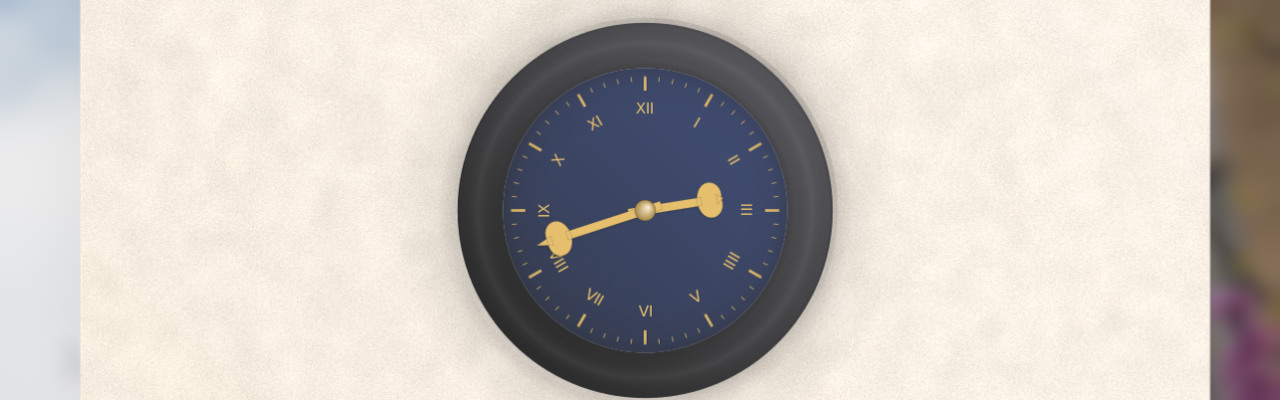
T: 2 h 42 min
